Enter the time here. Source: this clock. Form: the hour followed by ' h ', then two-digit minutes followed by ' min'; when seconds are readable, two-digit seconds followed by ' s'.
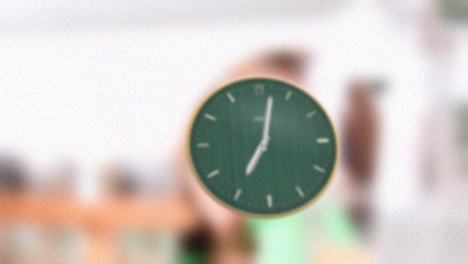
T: 7 h 02 min
